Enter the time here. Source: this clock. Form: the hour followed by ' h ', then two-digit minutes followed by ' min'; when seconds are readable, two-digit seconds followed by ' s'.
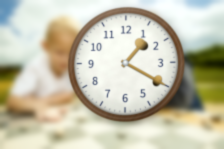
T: 1 h 20 min
